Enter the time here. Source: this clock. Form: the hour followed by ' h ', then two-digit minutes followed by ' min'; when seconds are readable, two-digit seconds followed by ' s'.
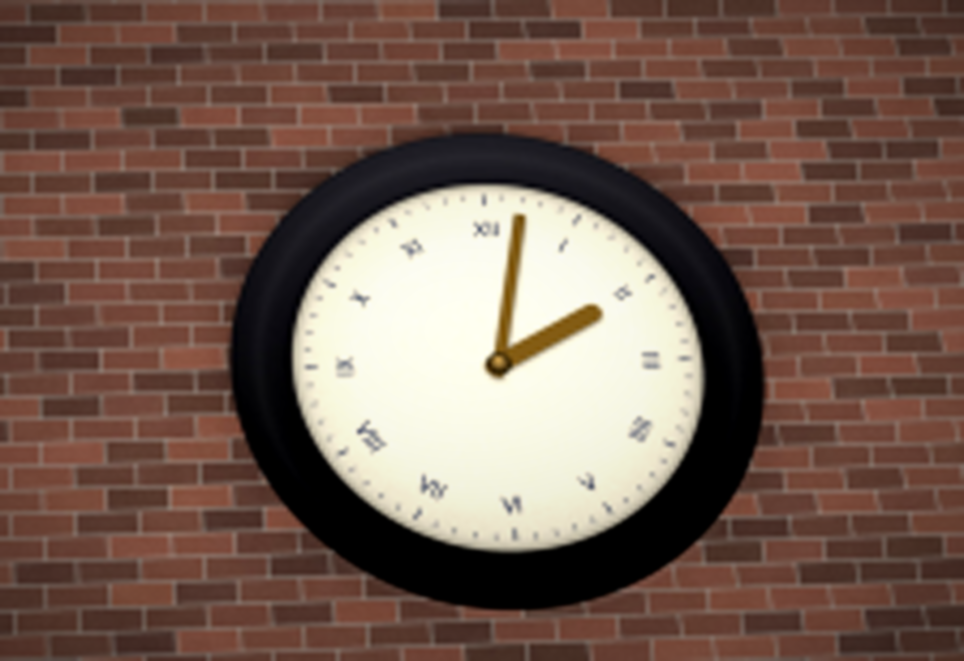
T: 2 h 02 min
